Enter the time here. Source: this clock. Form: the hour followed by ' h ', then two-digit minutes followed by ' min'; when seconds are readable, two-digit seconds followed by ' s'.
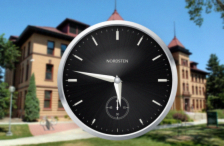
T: 5 h 47 min
